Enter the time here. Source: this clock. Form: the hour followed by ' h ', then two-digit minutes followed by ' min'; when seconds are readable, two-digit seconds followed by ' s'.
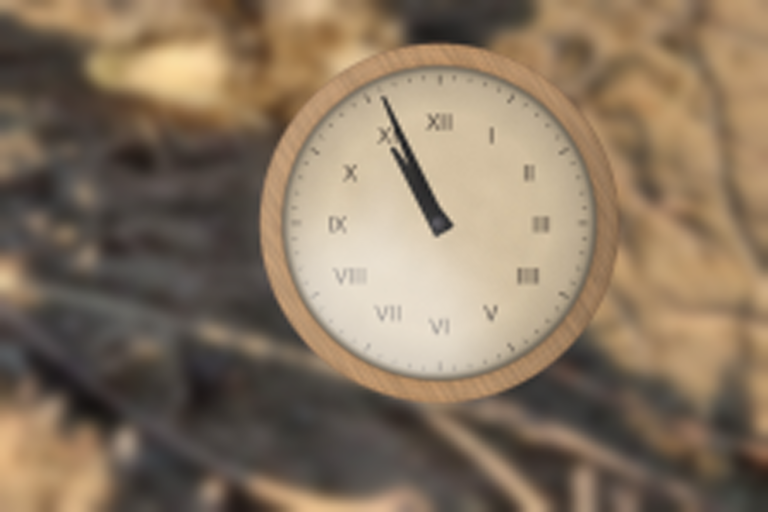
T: 10 h 56 min
